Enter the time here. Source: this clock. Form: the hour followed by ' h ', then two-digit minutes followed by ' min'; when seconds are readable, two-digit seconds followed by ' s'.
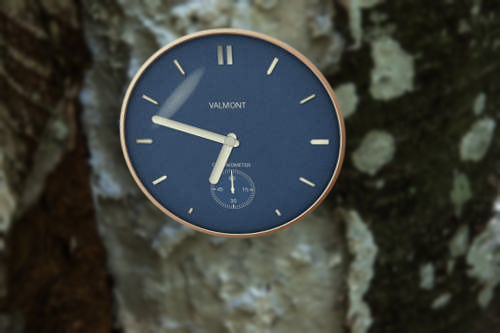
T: 6 h 48 min
